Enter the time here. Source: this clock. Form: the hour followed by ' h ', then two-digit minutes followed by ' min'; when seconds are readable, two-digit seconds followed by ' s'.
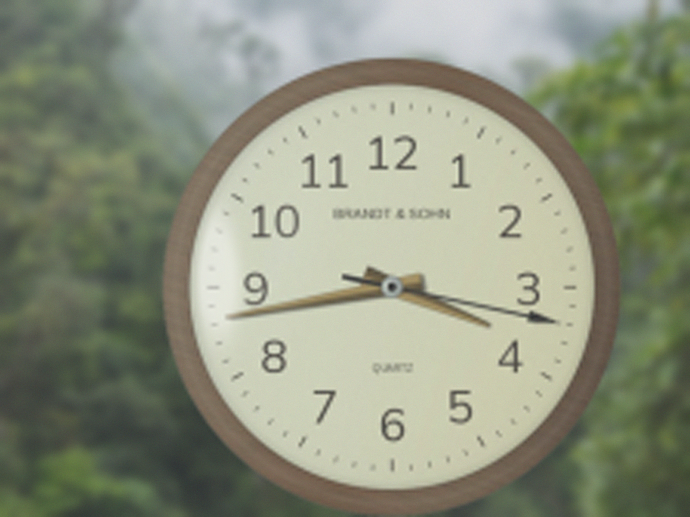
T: 3 h 43 min 17 s
